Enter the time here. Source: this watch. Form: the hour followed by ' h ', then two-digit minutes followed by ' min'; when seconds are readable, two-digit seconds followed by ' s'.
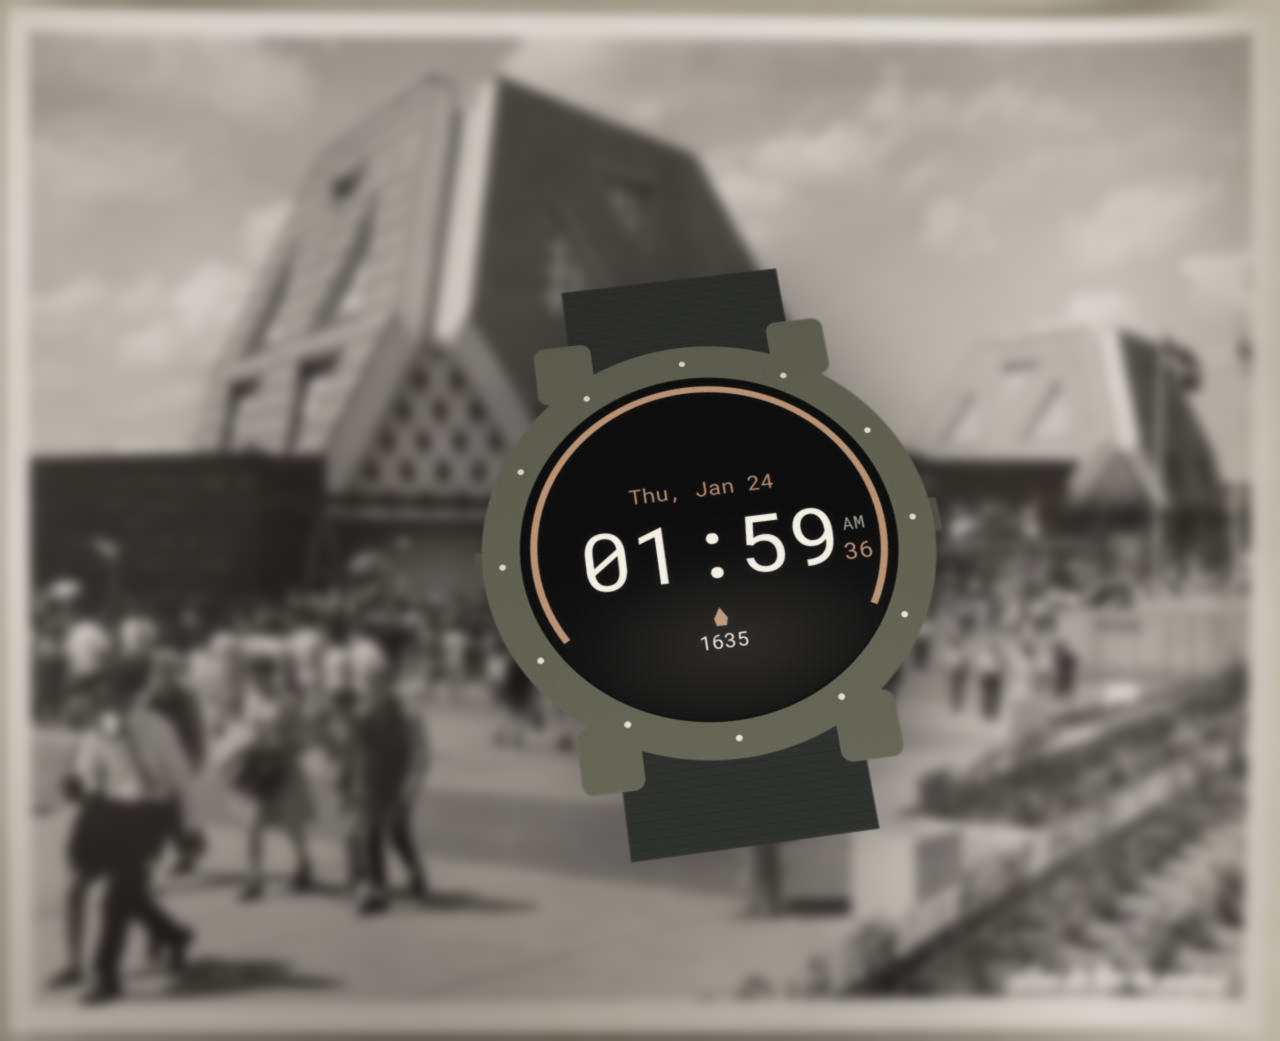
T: 1 h 59 min 36 s
